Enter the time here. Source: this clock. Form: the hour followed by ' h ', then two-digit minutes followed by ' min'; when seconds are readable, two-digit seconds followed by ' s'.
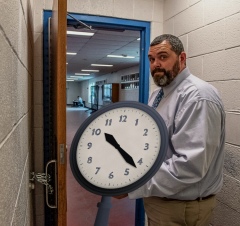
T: 10 h 22 min
